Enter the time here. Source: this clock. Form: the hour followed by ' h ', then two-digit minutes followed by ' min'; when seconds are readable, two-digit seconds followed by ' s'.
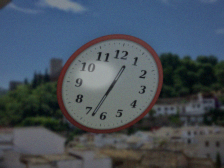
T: 12 h 33 min
